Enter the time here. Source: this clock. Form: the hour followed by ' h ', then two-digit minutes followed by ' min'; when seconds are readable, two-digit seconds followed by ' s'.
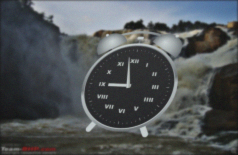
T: 8 h 58 min
